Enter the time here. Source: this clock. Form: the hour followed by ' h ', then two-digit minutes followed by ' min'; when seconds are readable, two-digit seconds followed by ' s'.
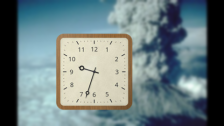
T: 9 h 33 min
